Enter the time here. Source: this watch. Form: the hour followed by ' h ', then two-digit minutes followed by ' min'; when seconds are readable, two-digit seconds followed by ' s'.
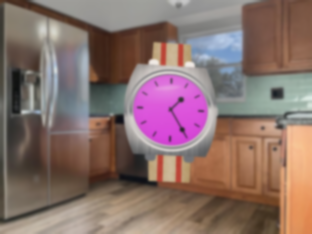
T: 1 h 25 min
